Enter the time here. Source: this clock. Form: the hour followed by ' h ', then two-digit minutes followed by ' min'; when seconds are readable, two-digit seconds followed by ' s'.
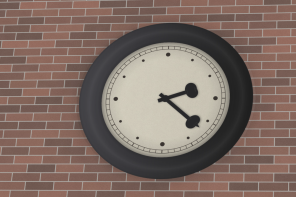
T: 2 h 22 min
